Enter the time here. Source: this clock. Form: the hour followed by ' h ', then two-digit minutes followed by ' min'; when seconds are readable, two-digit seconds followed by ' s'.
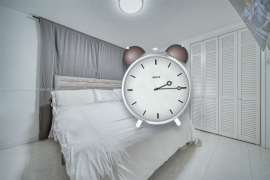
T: 2 h 15 min
